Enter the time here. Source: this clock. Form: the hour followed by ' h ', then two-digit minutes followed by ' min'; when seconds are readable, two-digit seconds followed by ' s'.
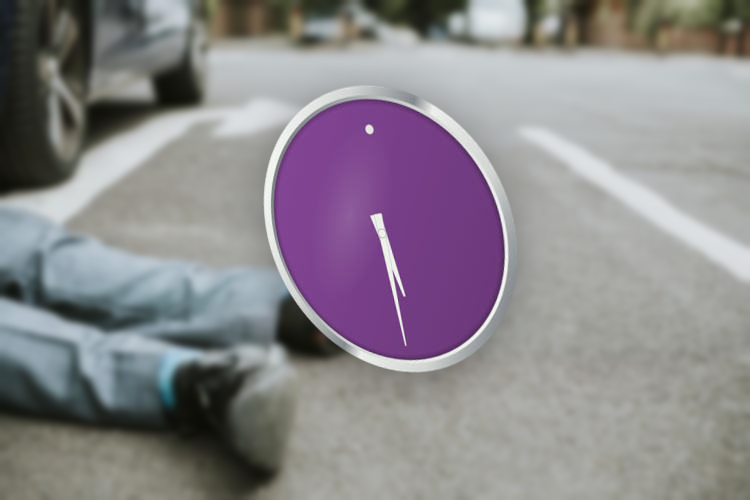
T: 5 h 29 min
